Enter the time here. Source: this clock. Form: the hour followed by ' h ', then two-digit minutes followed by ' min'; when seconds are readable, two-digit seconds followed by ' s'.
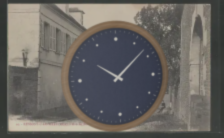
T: 10 h 08 min
